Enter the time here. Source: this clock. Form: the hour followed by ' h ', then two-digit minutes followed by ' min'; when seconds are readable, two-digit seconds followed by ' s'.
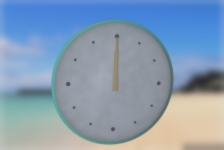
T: 12 h 00 min
